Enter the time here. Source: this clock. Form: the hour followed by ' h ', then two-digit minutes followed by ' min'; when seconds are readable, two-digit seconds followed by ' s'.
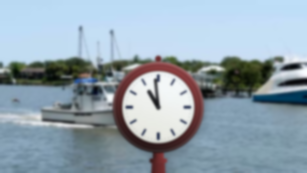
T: 10 h 59 min
